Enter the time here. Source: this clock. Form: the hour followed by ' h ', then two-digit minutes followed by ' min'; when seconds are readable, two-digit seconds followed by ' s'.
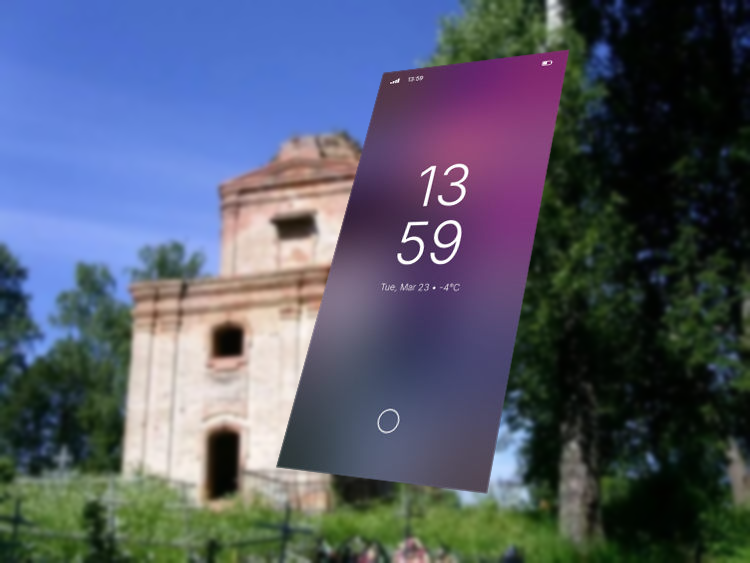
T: 13 h 59 min
